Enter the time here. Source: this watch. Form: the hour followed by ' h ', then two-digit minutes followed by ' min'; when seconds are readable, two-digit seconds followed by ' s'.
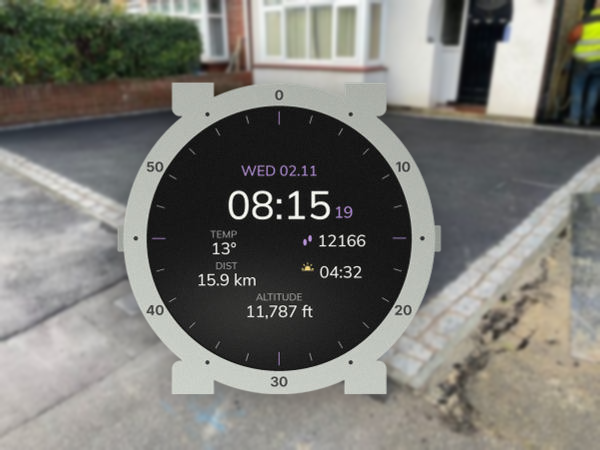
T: 8 h 15 min 19 s
